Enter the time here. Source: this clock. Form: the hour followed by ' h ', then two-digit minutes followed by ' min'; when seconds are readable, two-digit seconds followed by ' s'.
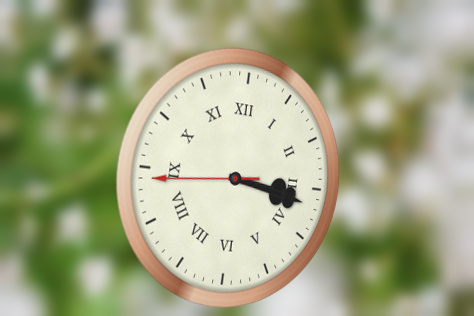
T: 3 h 16 min 44 s
